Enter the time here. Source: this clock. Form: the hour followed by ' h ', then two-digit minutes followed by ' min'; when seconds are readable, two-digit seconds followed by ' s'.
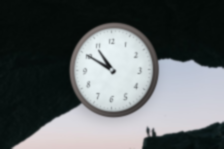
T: 10 h 50 min
